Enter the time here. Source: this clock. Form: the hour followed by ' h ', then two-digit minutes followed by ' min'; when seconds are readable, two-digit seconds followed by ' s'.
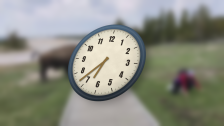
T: 6 h 37 min
